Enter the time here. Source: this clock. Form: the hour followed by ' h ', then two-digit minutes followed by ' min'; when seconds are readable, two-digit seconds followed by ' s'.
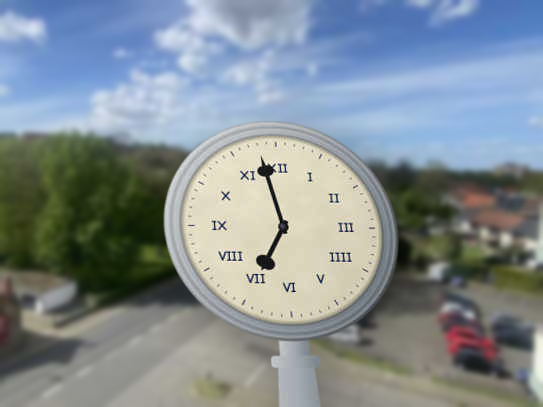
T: 6 h 58 min
